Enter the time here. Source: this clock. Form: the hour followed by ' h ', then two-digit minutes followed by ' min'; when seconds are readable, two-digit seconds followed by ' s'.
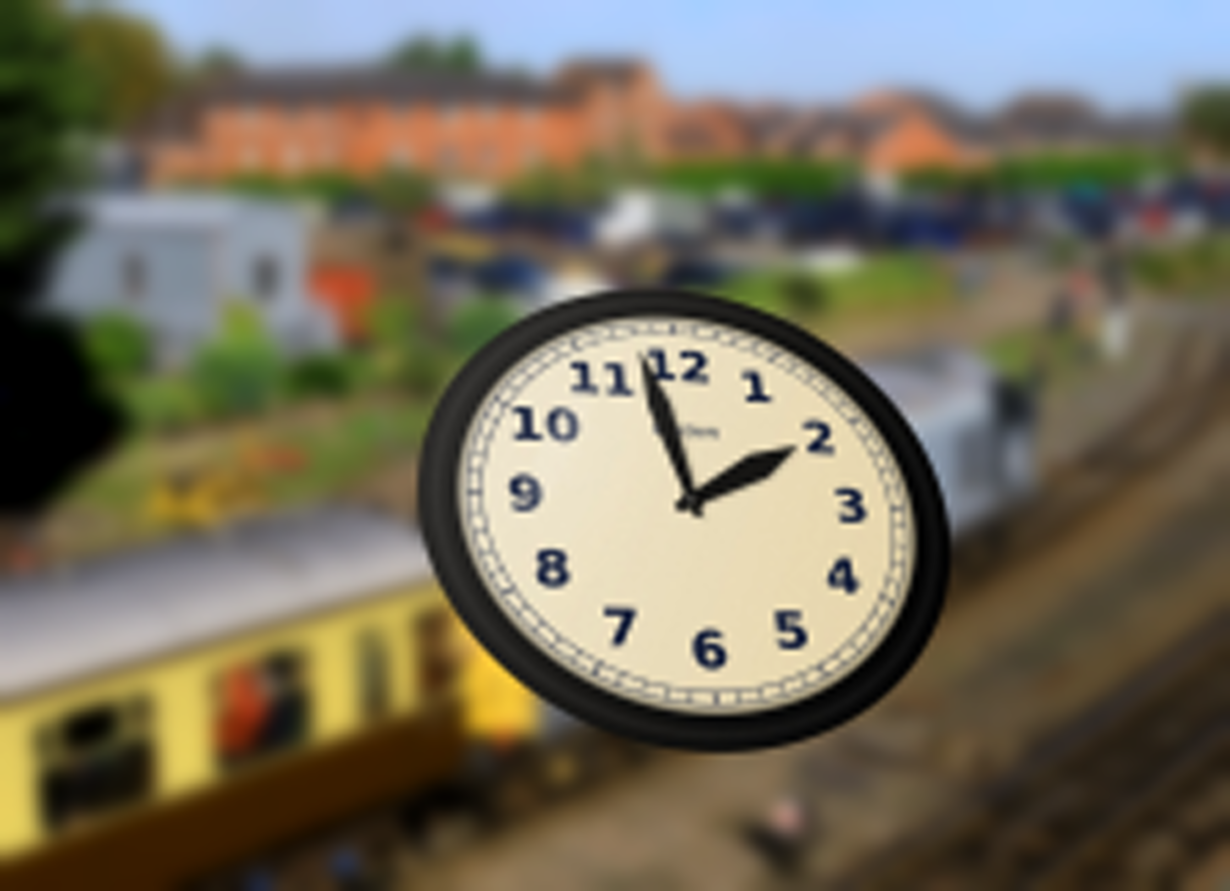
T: 1 h 58 min
